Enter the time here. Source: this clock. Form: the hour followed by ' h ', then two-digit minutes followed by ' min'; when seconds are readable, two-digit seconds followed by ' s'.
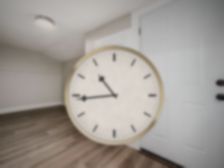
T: 10 h 44 min
